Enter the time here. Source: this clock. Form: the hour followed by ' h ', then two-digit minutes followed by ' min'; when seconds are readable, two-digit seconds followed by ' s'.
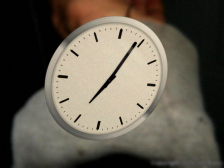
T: 7 h 04 min
